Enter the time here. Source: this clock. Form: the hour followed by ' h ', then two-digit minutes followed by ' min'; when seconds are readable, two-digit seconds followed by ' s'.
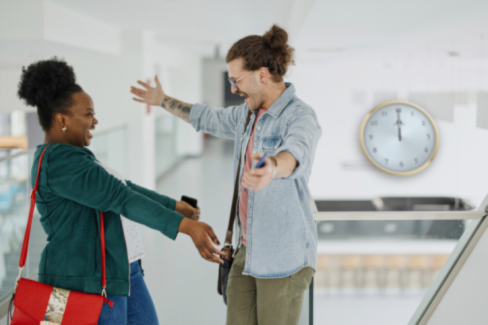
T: 12 h 00 min
